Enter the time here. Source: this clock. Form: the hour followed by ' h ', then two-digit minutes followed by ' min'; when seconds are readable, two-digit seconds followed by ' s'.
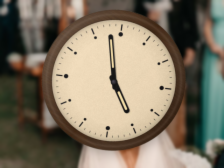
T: 4 h 58 min
